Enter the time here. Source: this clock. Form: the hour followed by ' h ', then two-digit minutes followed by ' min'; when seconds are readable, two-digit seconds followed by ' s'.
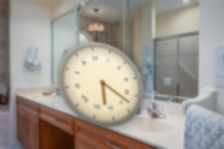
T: 6 h 23 min
